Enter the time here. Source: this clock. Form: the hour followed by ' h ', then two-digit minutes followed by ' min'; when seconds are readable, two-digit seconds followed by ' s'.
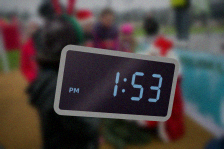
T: 1 h 53 min
